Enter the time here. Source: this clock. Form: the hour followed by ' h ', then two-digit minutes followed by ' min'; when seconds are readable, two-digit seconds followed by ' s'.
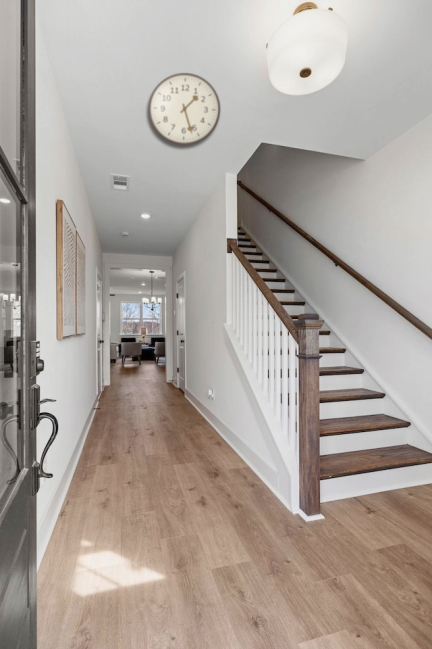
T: 1 h 27 min
